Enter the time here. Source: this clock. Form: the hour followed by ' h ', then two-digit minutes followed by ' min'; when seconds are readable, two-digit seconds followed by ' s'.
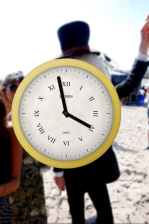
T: 3 h 58 min
